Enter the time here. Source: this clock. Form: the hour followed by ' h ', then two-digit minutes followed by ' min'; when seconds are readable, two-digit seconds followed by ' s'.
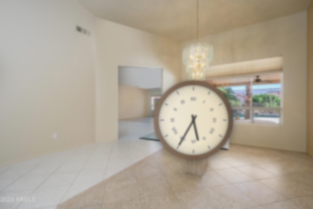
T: 5 h 35 min
